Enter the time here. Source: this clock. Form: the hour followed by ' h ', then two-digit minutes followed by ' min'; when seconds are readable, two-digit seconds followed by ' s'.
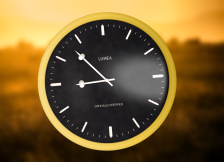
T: 8 h 53 min
